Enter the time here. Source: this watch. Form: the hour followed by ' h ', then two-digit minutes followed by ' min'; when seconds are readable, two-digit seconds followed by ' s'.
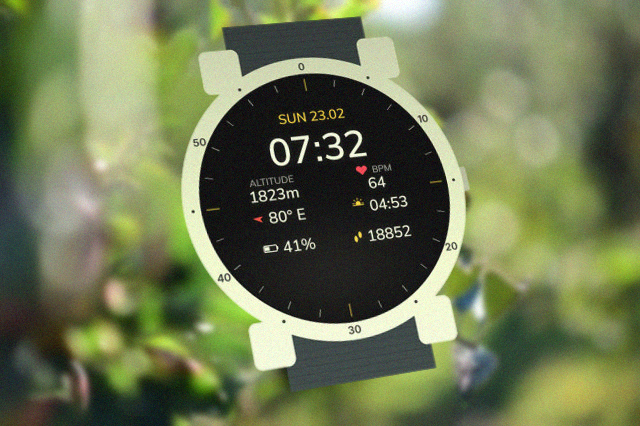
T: 7 h 32 min
